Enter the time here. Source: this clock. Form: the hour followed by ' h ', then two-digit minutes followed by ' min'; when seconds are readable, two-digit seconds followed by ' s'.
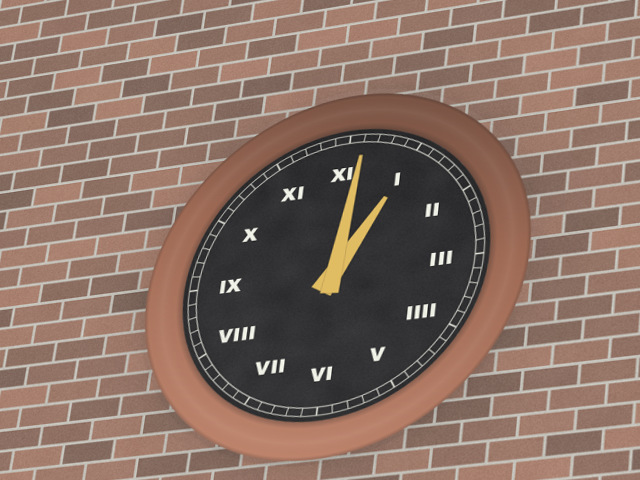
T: 1 h 01 min
